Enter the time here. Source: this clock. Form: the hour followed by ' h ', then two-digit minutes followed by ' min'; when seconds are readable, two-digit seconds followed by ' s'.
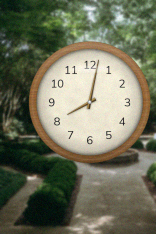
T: 8 h 02 min
